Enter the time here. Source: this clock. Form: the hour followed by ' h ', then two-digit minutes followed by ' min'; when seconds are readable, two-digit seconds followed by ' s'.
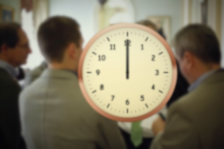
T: 12 h 00 min
